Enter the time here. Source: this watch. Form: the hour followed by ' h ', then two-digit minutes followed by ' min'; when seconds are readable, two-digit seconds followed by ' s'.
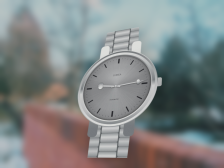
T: 9 h 14 min
